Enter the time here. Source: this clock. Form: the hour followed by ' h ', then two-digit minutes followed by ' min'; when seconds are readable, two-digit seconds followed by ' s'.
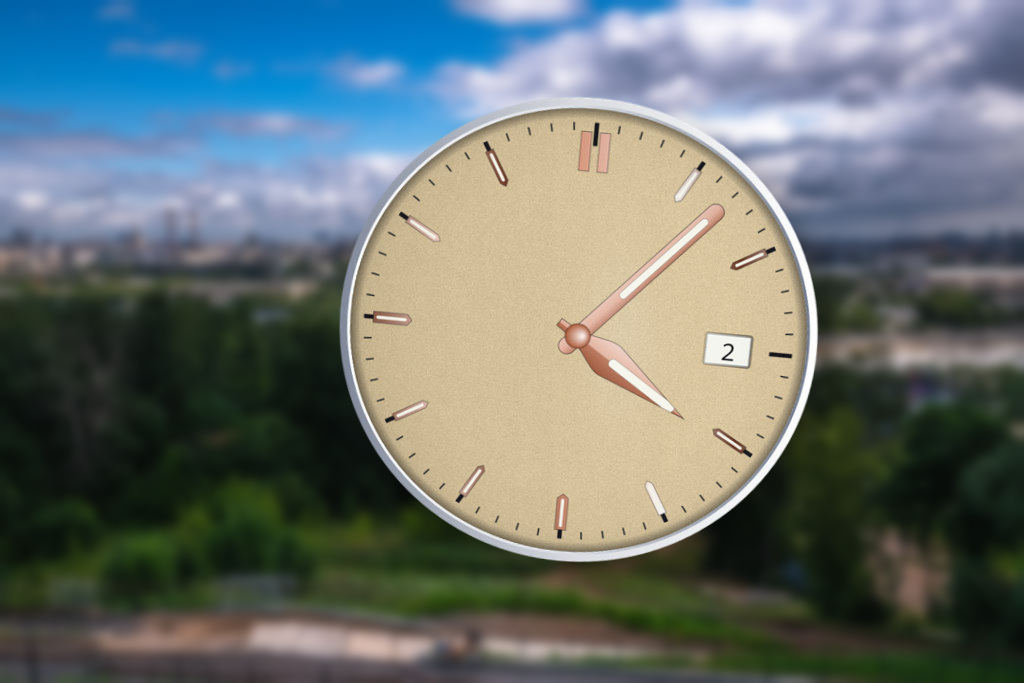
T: 4 h 07 min
